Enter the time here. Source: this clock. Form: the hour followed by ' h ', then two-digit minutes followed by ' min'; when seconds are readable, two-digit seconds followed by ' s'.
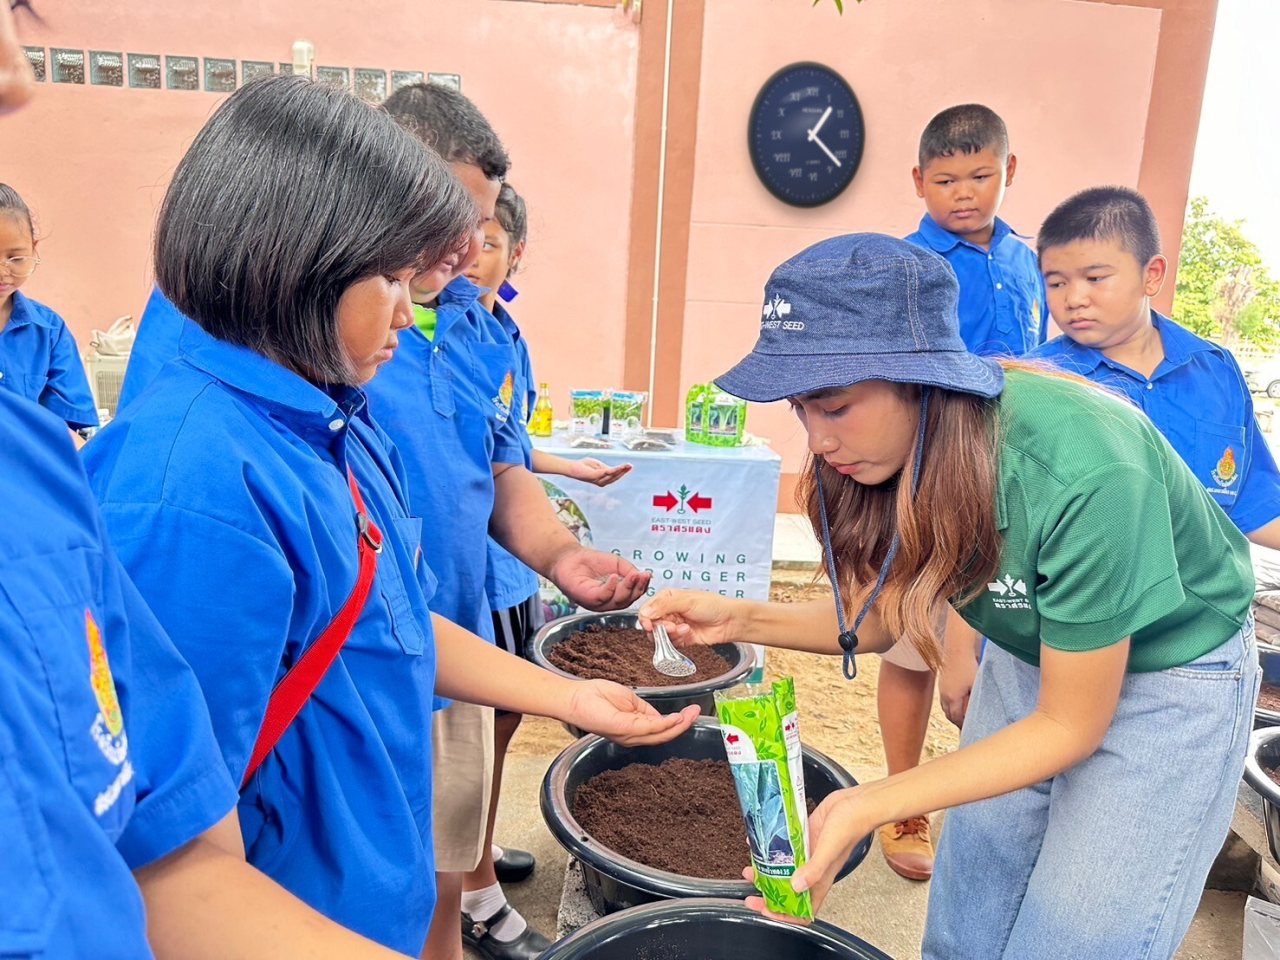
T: 1 h 22 min
